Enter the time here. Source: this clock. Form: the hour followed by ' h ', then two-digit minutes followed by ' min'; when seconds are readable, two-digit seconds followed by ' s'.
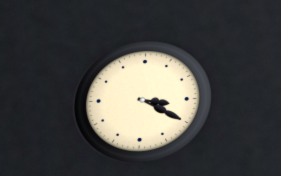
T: 3 h 20 min
